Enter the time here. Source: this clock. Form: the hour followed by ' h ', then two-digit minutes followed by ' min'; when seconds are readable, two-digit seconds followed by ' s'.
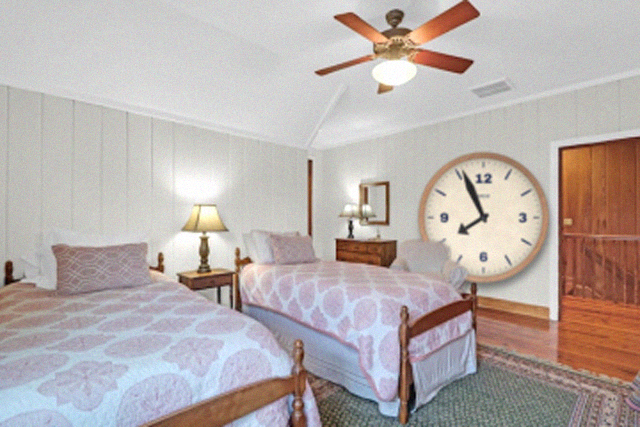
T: 7 h 56 min
